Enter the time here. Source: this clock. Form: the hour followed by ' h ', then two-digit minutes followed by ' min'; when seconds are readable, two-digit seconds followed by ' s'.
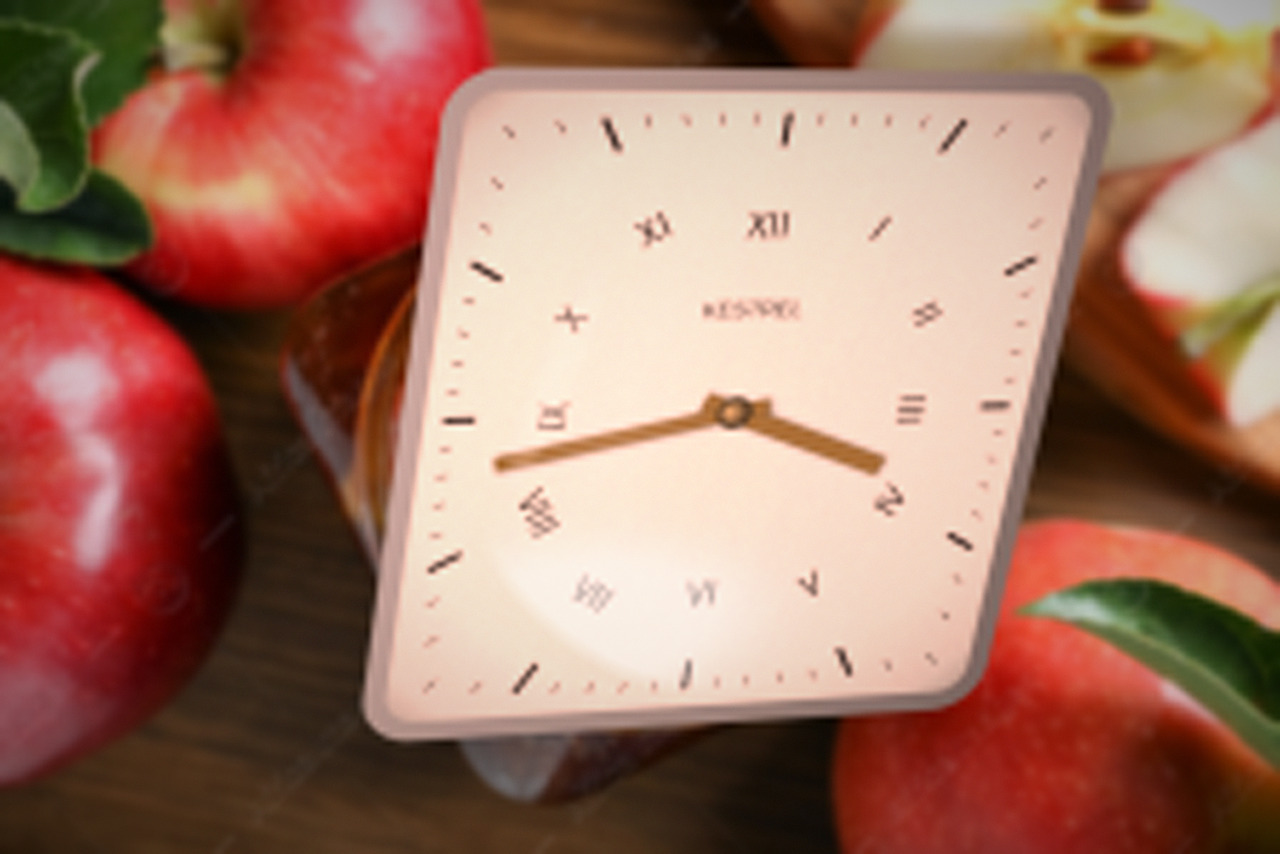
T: 3 h 43 min
